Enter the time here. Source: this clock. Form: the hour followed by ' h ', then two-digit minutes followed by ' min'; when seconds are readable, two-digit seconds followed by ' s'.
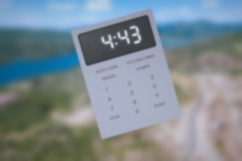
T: 4 h 43 min
